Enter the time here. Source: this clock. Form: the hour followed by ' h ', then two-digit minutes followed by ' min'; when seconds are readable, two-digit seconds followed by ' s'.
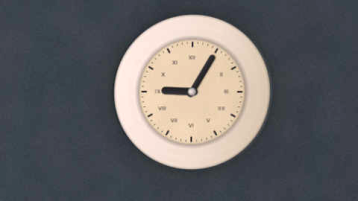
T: 9 h 05 min
